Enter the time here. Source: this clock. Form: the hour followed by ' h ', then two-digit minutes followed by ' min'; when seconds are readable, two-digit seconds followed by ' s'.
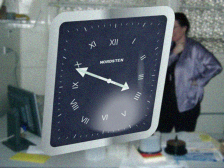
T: 3 h 49 min
